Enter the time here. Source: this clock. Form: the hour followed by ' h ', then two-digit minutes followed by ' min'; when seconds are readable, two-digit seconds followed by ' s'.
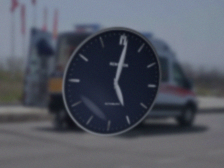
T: 5 h 01 min
